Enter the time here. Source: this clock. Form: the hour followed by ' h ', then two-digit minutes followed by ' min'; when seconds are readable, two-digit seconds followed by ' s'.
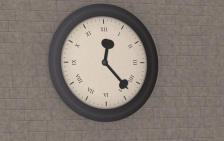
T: 12 h 23 min
